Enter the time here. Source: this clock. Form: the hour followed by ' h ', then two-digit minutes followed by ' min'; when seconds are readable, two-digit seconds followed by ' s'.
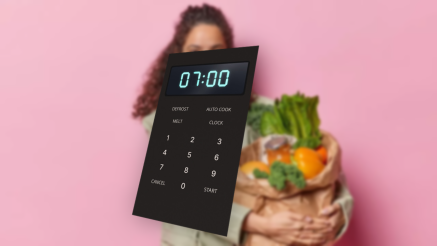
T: 7 h 00 min
